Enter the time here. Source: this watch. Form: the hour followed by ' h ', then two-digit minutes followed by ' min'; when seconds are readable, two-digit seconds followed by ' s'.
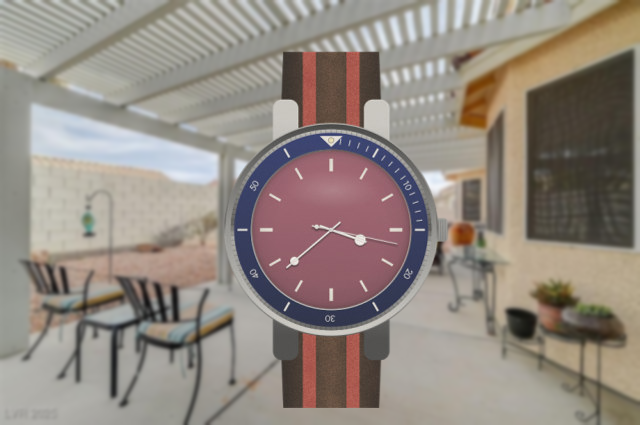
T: 3 h 38 min 17 s
